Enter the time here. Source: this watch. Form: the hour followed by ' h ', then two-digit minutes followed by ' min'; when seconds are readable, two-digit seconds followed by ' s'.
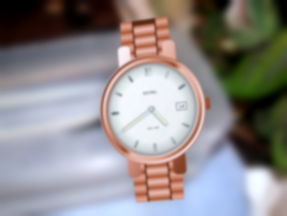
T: 4 h 40 min
